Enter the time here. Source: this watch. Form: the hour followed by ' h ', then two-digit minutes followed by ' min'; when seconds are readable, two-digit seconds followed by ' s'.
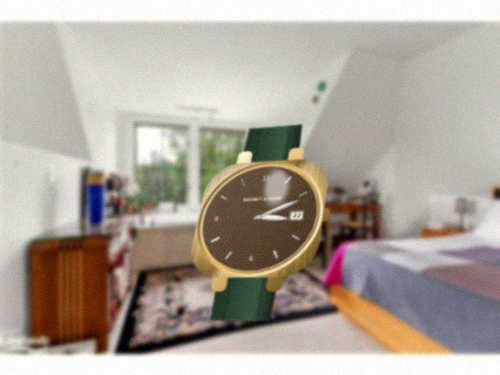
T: 3 h 11 min
